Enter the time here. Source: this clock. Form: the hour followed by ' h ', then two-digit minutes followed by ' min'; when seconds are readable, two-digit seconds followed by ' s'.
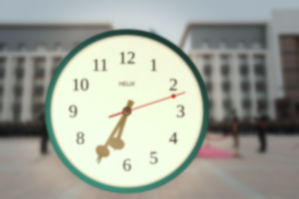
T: 6 h 35 min 12 s
